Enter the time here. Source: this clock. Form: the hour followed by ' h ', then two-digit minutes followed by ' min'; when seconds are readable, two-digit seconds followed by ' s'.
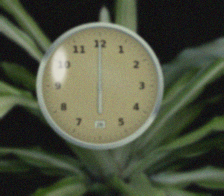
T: 6 h 00 min
